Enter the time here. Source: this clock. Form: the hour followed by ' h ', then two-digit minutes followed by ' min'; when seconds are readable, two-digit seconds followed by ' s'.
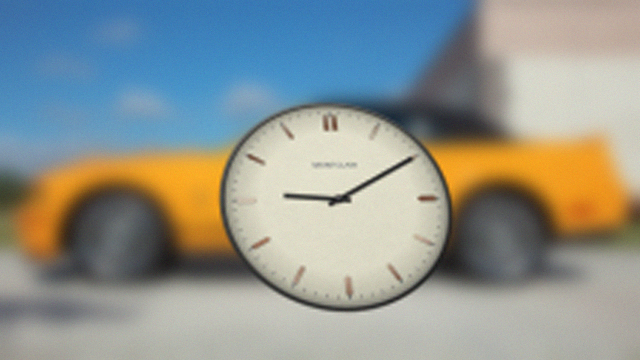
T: 9 h 10 min
